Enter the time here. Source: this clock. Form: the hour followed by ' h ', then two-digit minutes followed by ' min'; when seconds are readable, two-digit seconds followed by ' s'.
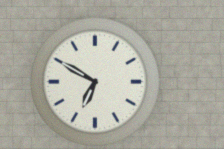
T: 6 h 50 min
